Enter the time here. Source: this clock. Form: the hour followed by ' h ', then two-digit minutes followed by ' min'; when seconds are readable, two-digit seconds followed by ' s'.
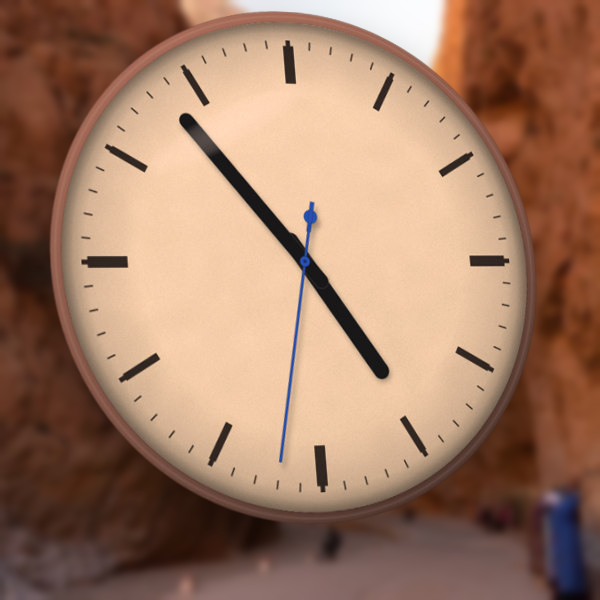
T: 4 h 53 min 32 s
